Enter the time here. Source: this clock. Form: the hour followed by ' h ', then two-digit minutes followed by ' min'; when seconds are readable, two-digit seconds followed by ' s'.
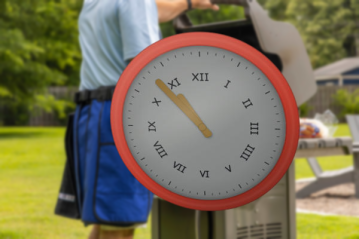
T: 10 h 53 min
